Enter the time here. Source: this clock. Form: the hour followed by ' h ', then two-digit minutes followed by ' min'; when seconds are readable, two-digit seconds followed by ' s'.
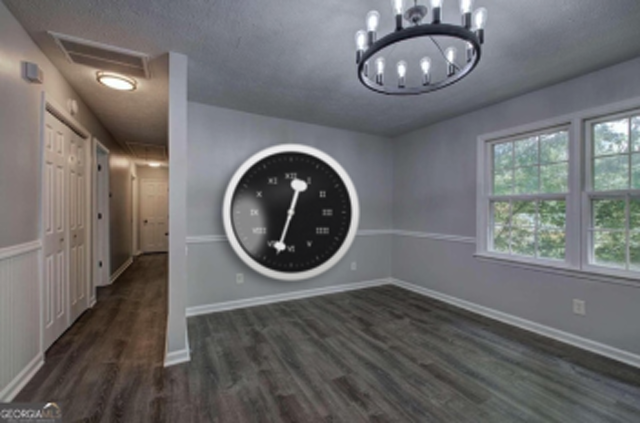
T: 12 h 33 min
